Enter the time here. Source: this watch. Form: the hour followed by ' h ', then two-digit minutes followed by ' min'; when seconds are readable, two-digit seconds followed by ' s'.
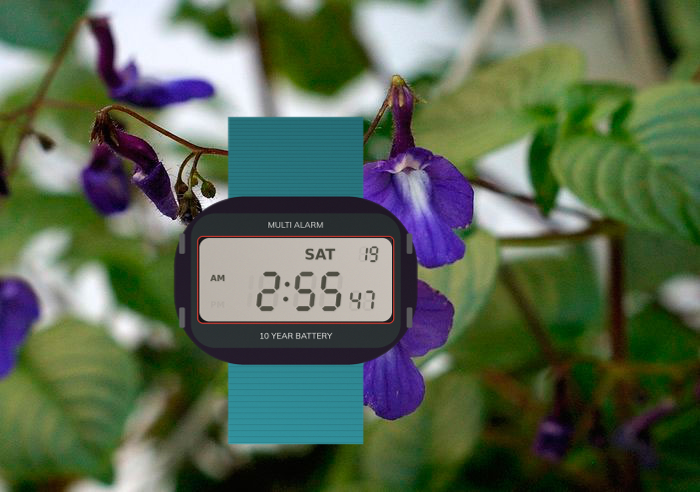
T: 2 h 55 min 47 s
